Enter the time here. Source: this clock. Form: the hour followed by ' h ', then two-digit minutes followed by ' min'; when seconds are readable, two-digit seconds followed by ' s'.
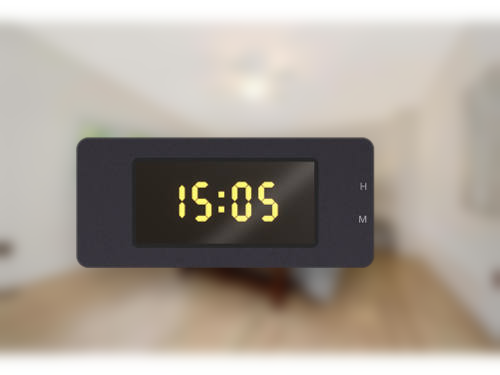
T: 15 h 05 min
